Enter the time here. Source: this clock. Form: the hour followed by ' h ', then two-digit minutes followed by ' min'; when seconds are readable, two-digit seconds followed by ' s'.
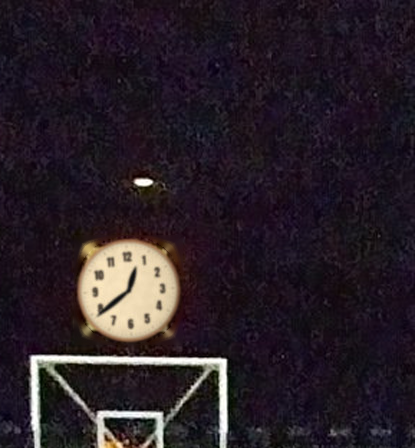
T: 12 h 39 min
